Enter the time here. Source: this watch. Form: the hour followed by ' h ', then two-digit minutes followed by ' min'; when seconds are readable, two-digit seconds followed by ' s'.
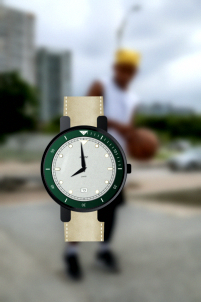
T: 7 h 59 min
